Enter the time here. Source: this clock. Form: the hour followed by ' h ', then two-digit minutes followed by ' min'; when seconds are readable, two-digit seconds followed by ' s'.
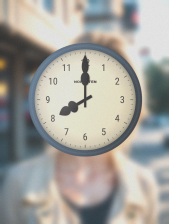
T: 8 h 00 min
